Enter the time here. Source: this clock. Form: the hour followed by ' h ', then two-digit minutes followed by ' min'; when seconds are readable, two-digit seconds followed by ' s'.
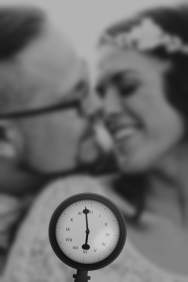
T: 5 h 58 min
